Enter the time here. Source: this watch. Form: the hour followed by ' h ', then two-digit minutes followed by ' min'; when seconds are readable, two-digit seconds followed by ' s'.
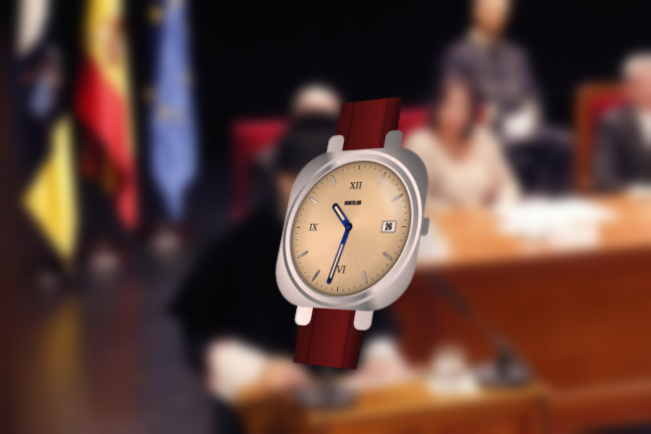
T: 10 h 32 min
